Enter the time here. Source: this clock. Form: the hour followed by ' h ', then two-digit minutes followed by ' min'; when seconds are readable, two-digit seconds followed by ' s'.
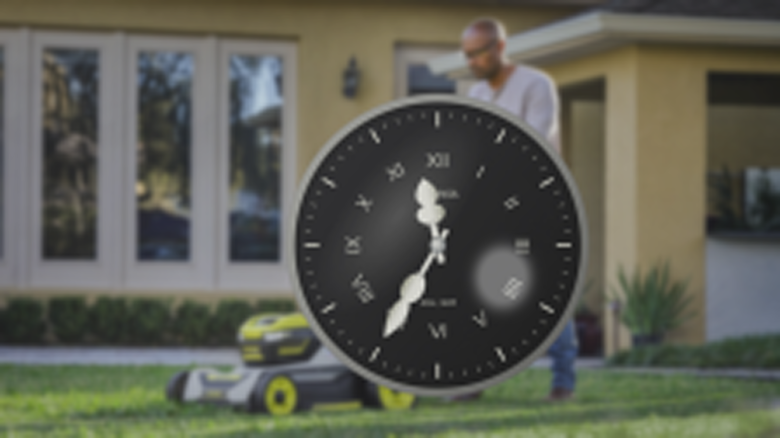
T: 11 h 35 min
